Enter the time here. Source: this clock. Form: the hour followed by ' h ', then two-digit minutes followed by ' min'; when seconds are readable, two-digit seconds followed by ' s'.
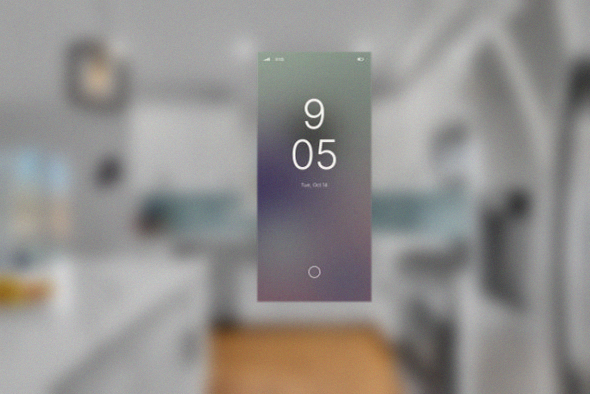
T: 9 h 05 min
